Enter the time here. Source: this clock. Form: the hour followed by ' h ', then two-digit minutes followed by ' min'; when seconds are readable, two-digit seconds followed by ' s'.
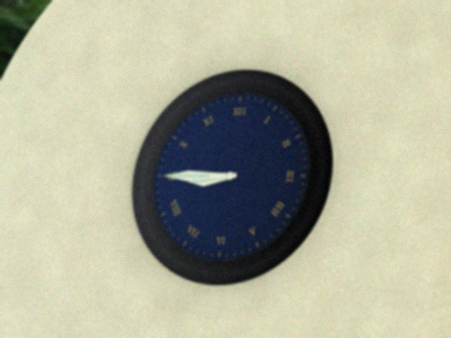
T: 8 h 45 min
